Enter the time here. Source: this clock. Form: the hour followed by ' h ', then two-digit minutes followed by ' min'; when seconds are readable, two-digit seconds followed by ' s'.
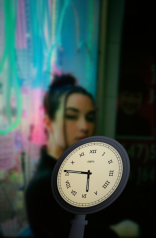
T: 5 h 46 min
